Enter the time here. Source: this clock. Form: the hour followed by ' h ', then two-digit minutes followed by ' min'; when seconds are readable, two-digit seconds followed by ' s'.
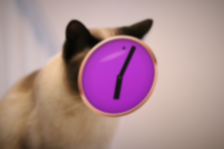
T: 6 h 03 min
